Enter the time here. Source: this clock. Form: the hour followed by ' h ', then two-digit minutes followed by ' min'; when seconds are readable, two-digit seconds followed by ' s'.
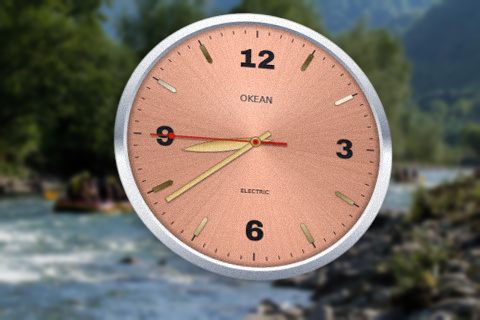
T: 8 h 38 min 45 s
